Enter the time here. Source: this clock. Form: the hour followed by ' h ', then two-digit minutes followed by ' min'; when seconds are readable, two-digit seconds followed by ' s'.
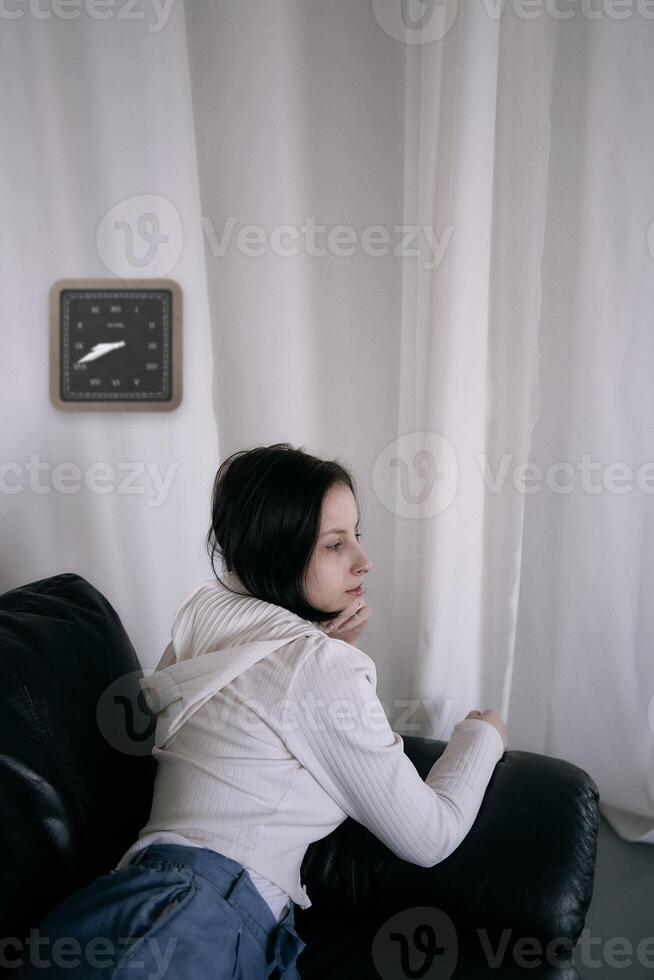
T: 8 h 41 min
